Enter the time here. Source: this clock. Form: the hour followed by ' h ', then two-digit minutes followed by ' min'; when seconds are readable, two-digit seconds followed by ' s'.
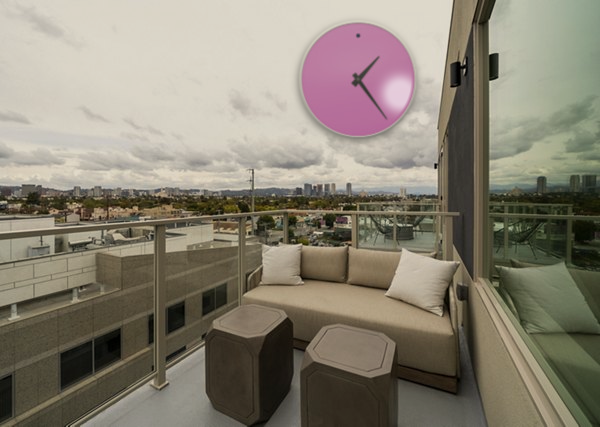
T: 1 h 24 min
